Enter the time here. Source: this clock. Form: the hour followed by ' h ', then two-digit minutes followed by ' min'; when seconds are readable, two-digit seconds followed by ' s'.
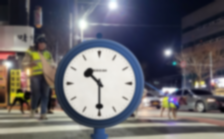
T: 10 h 30 min
